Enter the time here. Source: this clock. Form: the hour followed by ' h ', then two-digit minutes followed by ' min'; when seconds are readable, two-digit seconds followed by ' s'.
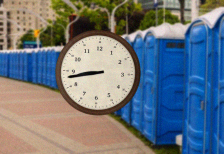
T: 8 h 43 min
